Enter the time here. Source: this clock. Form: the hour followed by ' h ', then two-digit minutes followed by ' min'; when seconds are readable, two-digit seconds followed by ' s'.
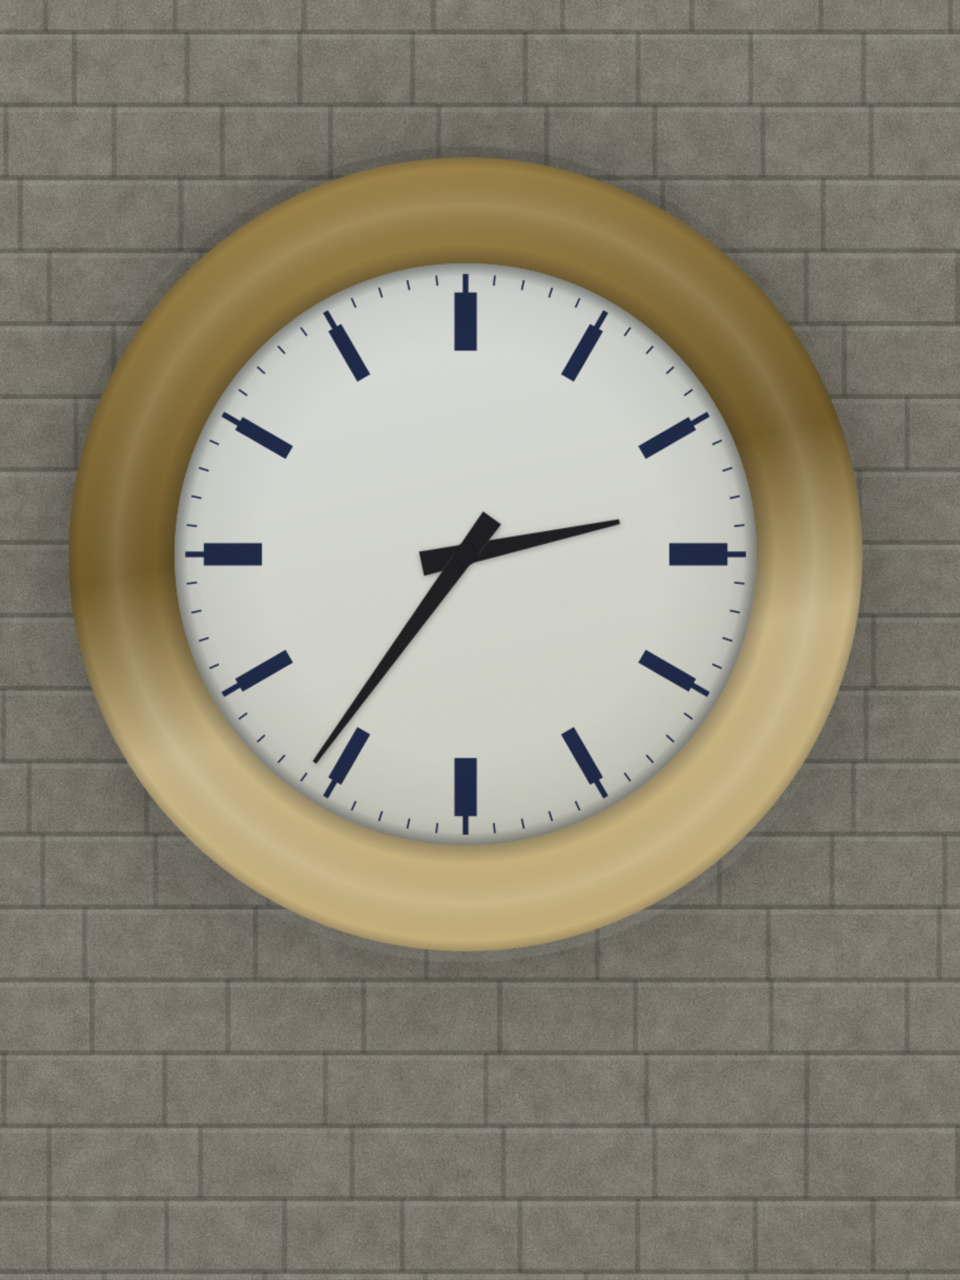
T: 2 h 36 min
